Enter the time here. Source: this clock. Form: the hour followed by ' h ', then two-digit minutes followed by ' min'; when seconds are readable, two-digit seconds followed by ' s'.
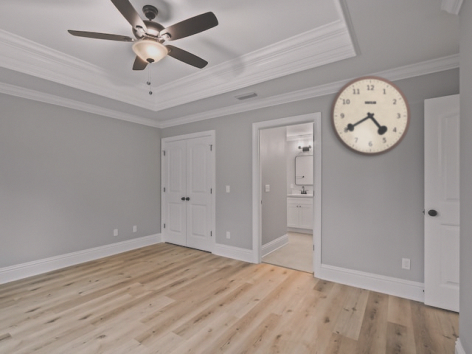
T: 4 h 40 min
